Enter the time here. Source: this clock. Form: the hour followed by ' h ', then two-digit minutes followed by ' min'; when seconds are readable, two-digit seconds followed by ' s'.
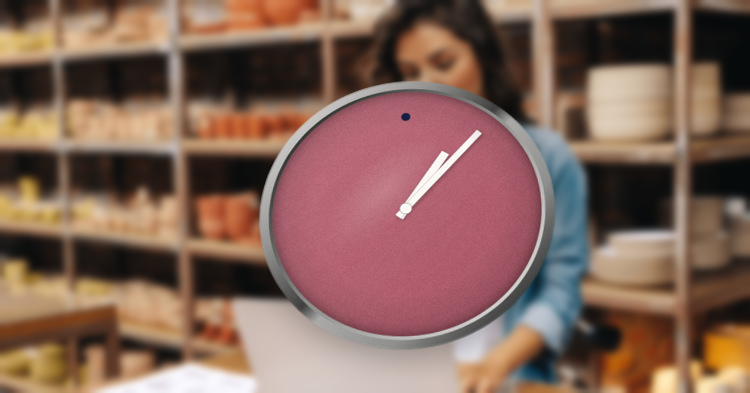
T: 1 h 07 min
